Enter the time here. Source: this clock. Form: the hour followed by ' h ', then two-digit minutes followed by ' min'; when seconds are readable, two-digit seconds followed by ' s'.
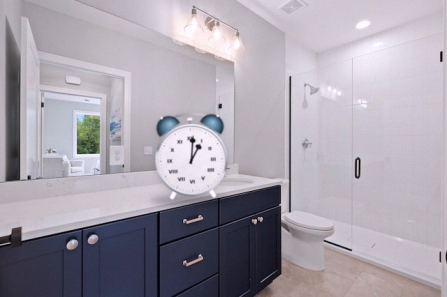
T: 1 h 01 min
